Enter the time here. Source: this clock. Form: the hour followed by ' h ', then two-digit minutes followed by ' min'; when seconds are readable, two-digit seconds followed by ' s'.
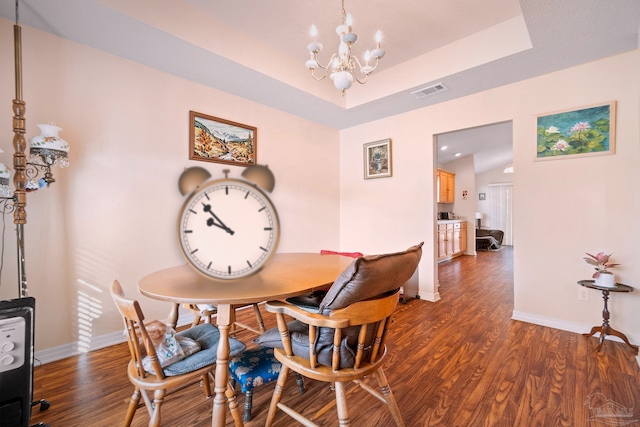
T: 9 h 53 min
